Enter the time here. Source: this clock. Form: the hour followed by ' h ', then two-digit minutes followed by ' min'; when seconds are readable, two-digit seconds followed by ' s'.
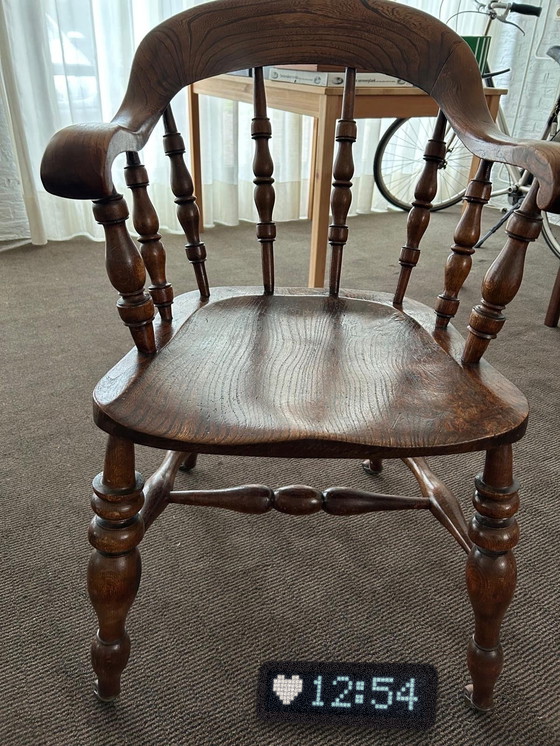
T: 12 h 54 min
